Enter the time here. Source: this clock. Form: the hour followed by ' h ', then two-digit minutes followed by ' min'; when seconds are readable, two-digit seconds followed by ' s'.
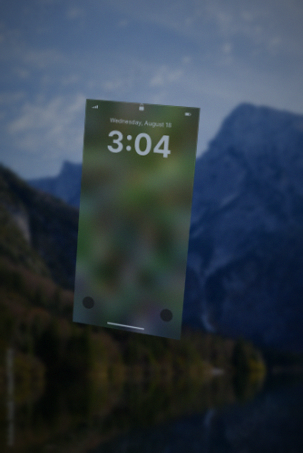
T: 3 h 04 min
